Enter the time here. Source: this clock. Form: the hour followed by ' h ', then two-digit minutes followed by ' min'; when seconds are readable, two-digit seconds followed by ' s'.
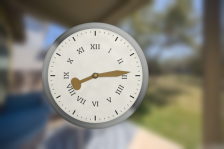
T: 8 h 14 min
